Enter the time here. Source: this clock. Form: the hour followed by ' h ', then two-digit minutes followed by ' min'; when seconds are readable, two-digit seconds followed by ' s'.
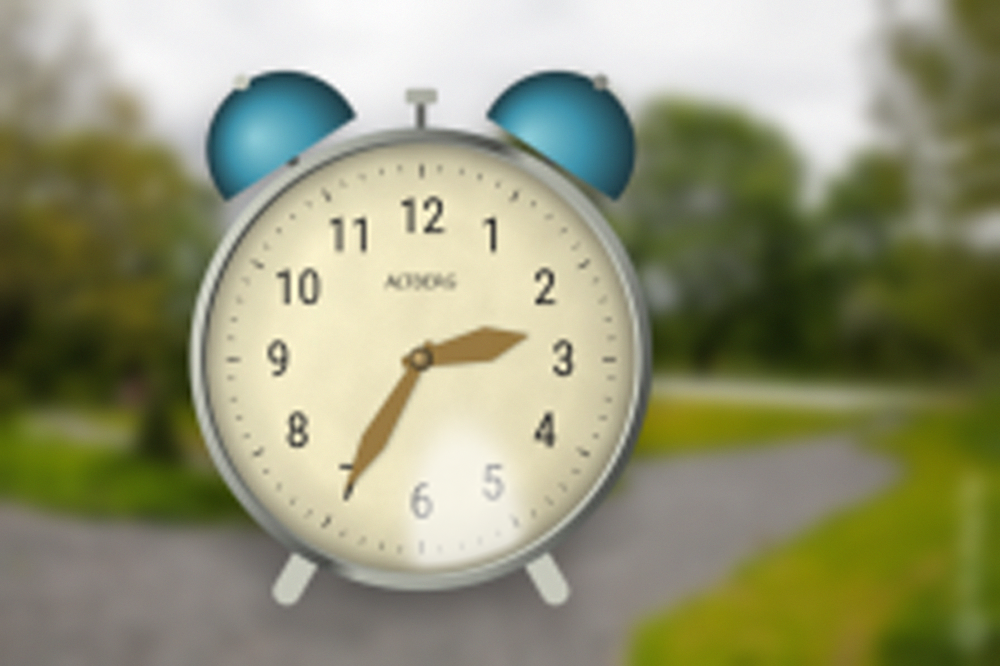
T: 2 h 35 min
